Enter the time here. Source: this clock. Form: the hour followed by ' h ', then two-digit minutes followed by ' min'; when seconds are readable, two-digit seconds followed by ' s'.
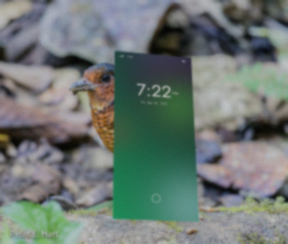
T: 7 h 22 min
